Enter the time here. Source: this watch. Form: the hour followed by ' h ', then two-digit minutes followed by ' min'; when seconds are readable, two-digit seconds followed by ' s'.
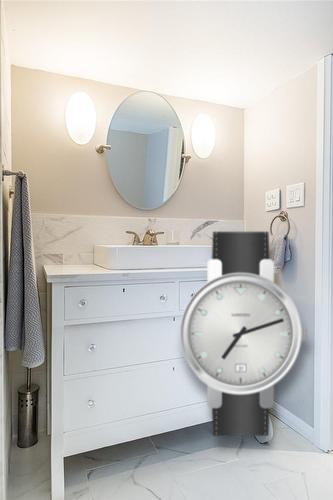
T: 7 h 12 min
